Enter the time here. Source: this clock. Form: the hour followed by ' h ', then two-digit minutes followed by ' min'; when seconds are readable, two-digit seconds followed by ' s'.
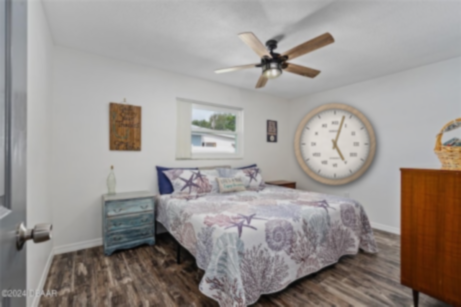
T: 5 h 03 min
